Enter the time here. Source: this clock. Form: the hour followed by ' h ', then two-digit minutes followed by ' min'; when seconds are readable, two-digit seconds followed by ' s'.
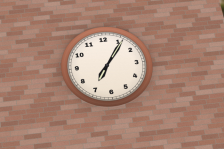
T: 7 h 06 min
